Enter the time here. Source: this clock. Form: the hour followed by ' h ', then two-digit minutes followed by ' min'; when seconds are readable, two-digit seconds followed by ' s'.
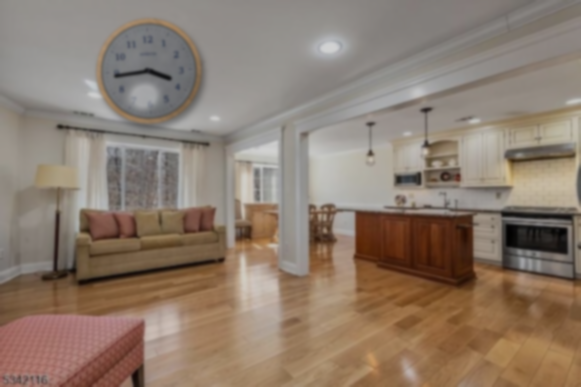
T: 3 h 44 min
